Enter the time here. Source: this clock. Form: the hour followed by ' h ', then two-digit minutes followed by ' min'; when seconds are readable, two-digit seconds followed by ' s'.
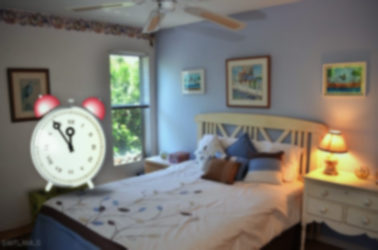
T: 11 h 54 min
